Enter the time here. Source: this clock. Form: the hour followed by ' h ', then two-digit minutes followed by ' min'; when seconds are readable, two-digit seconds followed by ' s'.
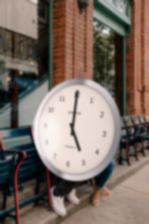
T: 5 h 00 min
